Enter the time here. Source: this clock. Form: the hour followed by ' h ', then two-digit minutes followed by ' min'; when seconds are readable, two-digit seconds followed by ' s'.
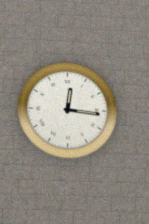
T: 12 h 16 min
